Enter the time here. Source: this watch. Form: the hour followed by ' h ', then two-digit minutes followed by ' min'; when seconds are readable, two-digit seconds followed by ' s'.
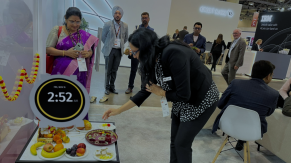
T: 2 h 52 min
